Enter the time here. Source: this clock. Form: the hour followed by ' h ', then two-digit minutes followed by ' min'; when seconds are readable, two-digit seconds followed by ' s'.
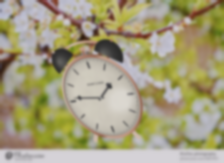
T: 1 h 46 min
